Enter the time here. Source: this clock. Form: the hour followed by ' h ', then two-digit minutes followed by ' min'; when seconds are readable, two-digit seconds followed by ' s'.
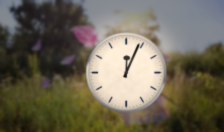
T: 12 h 04 min
